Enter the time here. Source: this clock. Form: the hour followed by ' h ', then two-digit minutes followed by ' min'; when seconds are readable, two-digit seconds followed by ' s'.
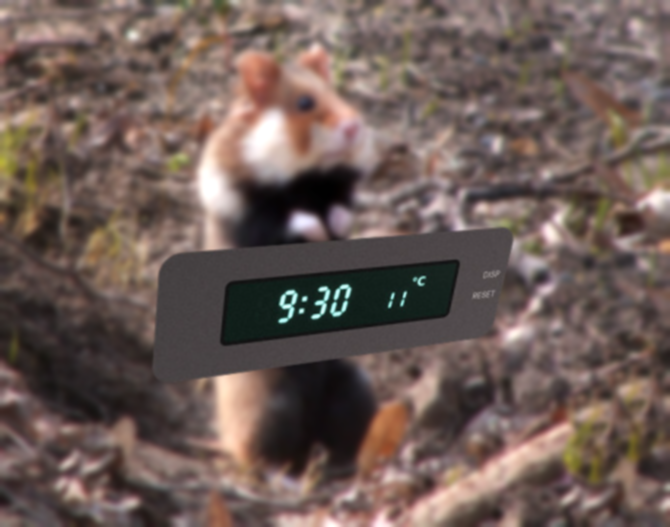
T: 9 h 30 min
